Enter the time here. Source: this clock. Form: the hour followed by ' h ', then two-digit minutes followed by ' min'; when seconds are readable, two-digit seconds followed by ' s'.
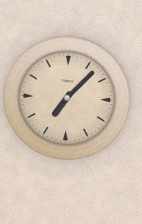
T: 7 h 07 min
